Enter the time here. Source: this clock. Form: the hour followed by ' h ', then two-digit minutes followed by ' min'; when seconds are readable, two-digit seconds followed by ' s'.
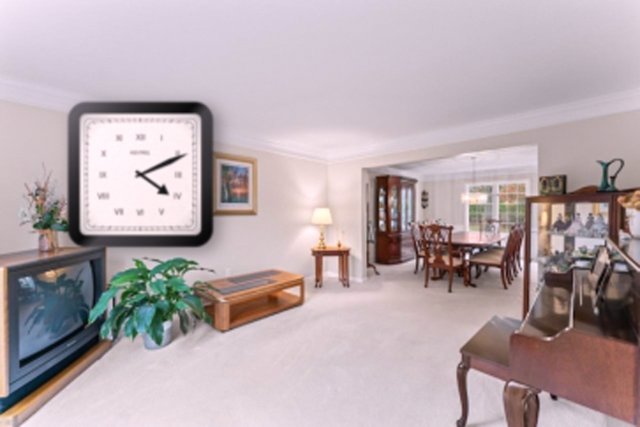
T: 4 h 11 min
